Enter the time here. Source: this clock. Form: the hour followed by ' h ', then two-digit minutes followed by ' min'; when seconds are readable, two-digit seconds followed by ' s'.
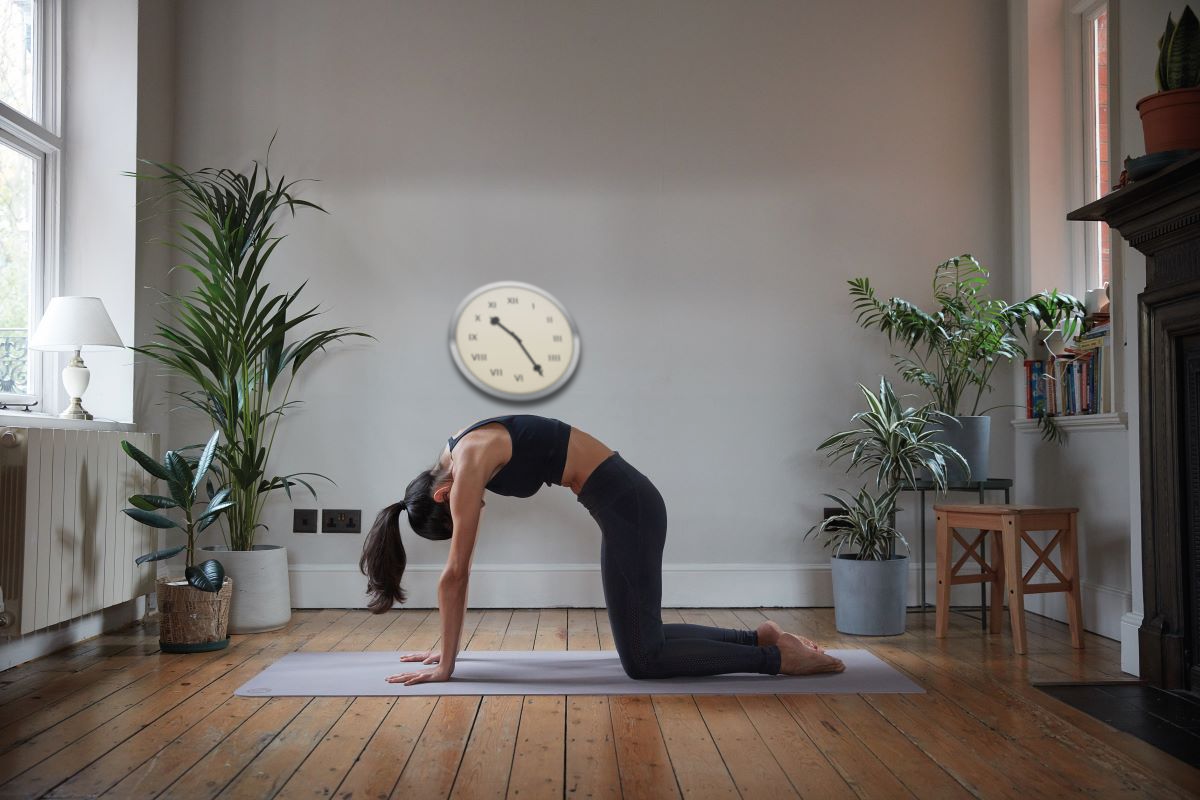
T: 10 h 25 min
